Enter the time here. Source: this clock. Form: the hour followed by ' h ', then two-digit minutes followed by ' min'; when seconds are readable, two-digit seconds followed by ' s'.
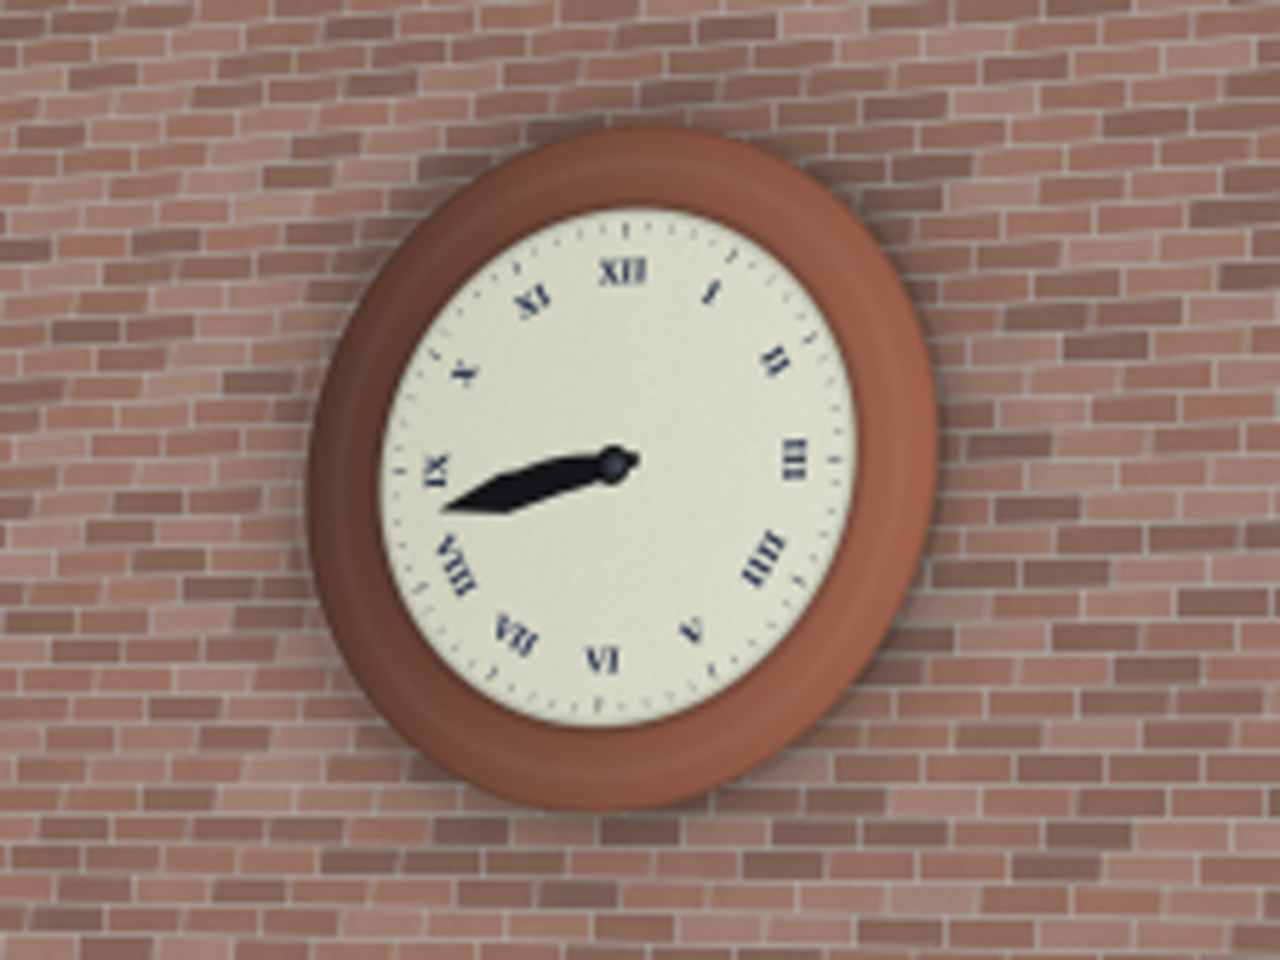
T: 8 h 43 min
